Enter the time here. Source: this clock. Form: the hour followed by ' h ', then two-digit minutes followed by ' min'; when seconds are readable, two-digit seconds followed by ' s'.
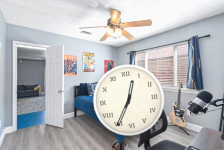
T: 12 h 35 min
